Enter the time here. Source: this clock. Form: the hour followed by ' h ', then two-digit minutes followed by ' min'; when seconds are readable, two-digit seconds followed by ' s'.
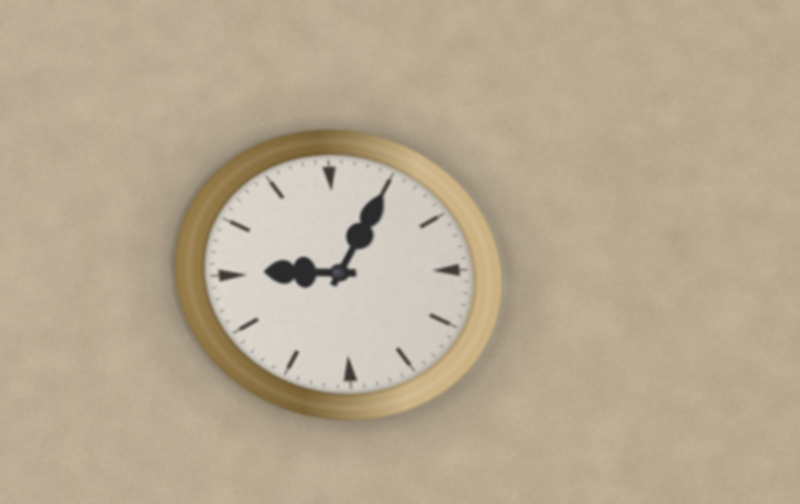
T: 9 h 05 min
